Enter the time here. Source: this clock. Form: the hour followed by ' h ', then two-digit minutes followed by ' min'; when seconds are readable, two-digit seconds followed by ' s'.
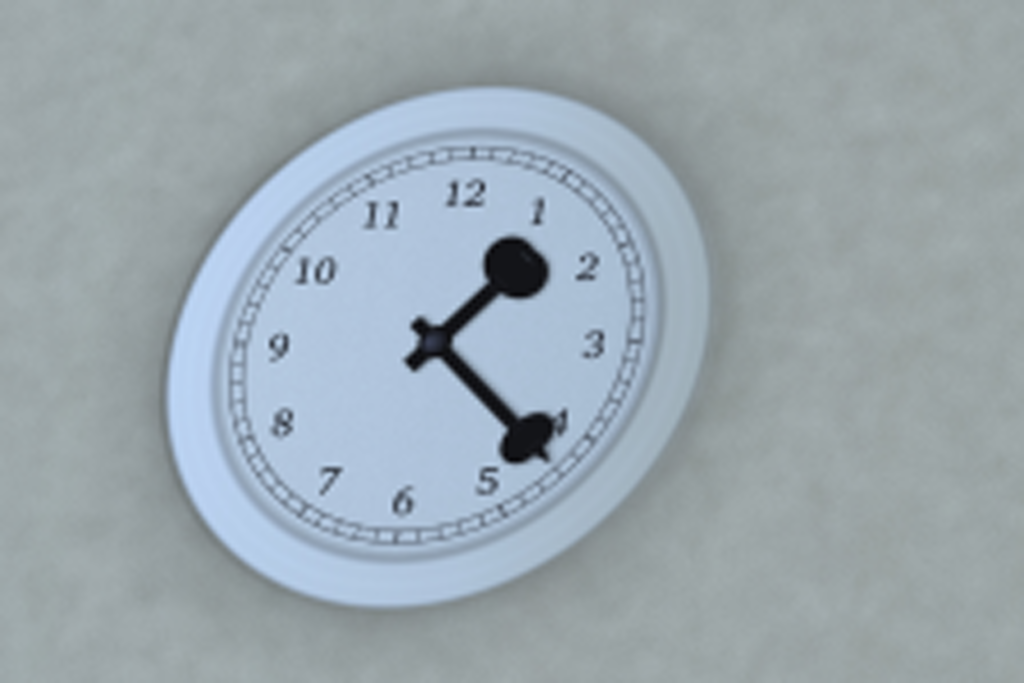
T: 1 h 22 min
